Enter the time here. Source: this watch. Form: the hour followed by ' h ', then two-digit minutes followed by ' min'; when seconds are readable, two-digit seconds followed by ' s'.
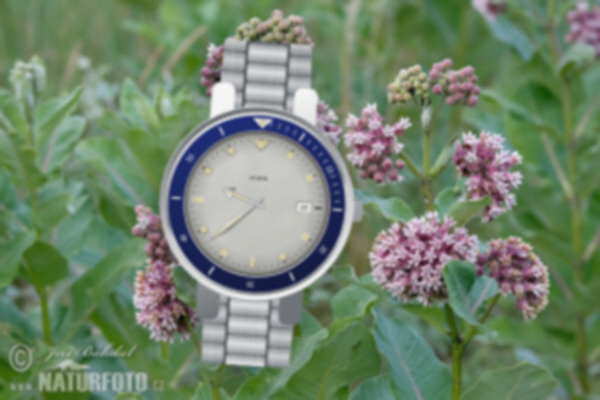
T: 9 h 38 min
